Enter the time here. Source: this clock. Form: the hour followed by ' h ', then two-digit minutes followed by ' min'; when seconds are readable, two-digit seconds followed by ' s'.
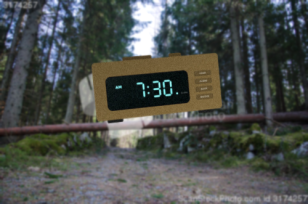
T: 7 h 30 min
